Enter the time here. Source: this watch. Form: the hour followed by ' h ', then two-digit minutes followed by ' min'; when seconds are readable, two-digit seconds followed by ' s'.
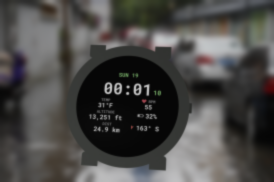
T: 0 h 01 min
